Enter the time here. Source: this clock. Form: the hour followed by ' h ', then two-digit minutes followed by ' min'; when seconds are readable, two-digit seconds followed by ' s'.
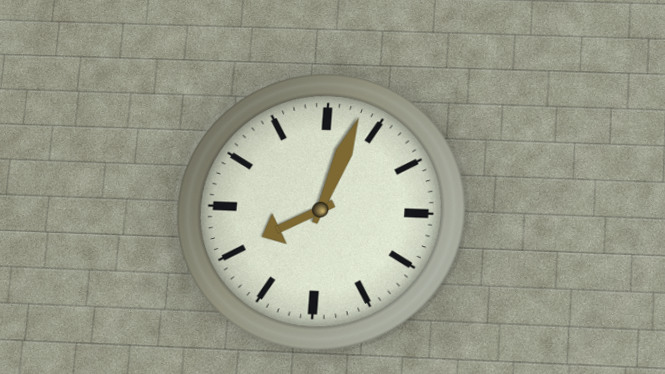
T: 8 h 03 min
